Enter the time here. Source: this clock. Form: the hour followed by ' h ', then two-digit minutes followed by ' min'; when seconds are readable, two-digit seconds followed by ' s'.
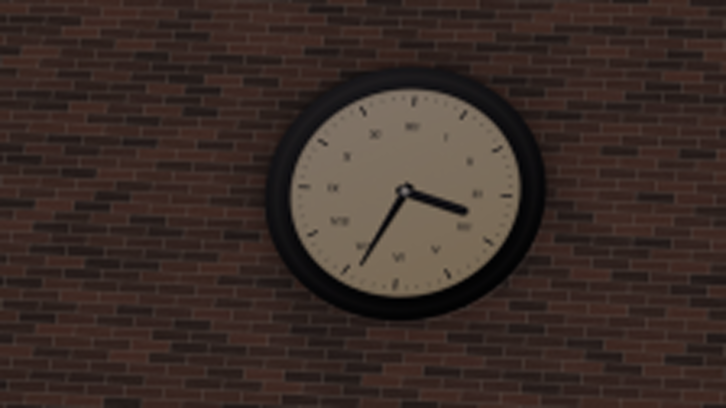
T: 3 h 34 min
